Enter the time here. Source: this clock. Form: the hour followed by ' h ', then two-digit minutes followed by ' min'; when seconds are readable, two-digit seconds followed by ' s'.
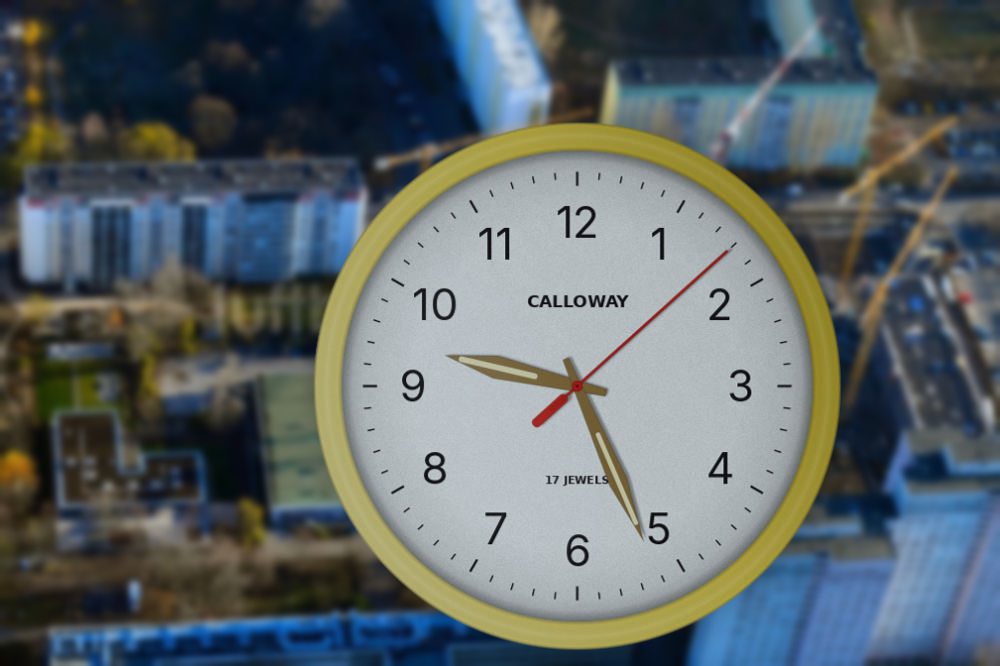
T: 9 h 26 min 08 s
